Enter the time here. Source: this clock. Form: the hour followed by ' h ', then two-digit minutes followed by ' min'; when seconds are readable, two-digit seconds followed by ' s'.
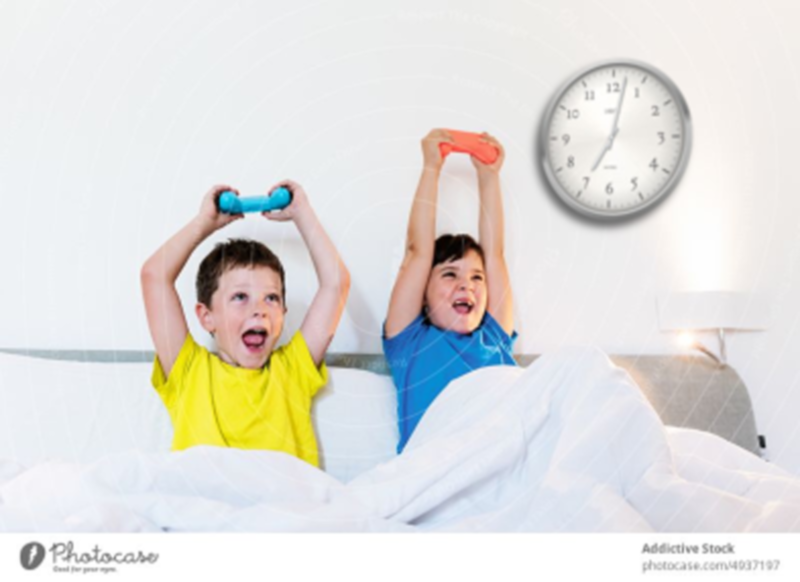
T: 7 h 02 min
